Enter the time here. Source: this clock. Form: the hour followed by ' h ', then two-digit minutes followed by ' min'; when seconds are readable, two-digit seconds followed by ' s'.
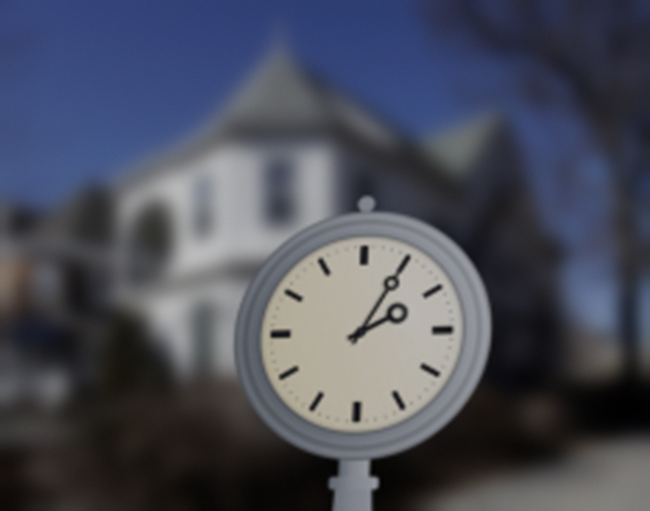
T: 2 h 05 min
